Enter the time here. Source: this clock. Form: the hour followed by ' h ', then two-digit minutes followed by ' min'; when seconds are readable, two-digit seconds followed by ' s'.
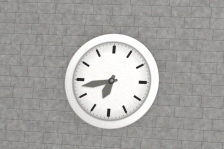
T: 6 h 43 min
